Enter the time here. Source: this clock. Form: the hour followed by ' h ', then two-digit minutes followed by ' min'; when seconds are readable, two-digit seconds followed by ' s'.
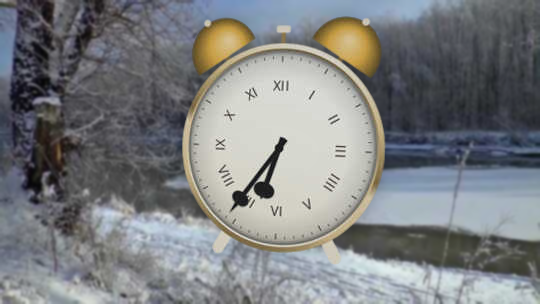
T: 6 h 36 min
